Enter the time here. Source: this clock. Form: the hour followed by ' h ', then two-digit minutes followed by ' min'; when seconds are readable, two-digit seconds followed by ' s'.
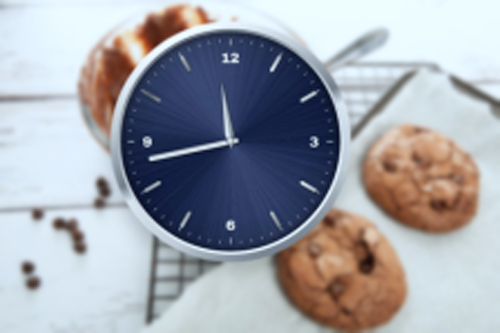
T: 11 h 43 min
